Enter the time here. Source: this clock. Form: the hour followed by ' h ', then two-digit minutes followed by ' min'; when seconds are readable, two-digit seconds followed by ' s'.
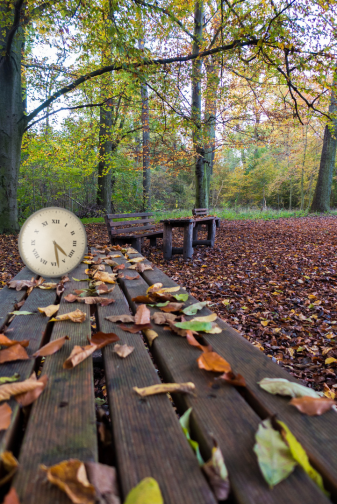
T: 4 h 28 min
